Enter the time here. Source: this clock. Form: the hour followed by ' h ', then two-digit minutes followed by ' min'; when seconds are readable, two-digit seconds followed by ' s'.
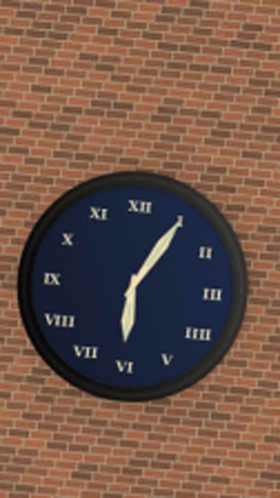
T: 6 h 05 min
